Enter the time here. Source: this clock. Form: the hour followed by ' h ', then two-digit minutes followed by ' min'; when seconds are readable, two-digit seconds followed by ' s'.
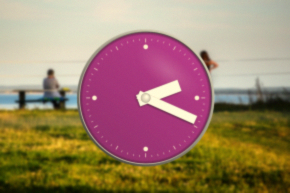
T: 2 h 19 min
